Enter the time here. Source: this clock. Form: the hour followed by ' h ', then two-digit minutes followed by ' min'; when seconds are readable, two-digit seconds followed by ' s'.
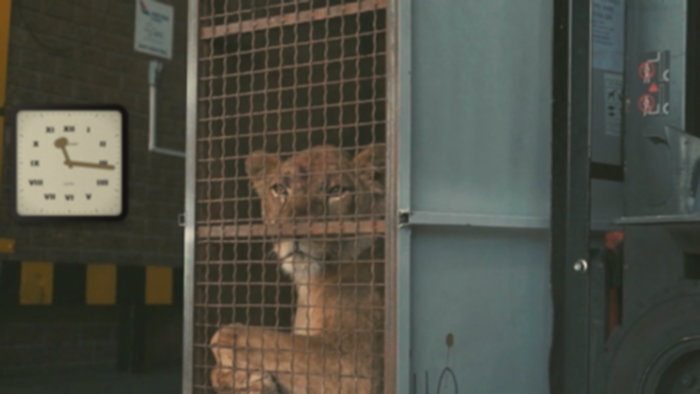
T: 11 h 16 min
